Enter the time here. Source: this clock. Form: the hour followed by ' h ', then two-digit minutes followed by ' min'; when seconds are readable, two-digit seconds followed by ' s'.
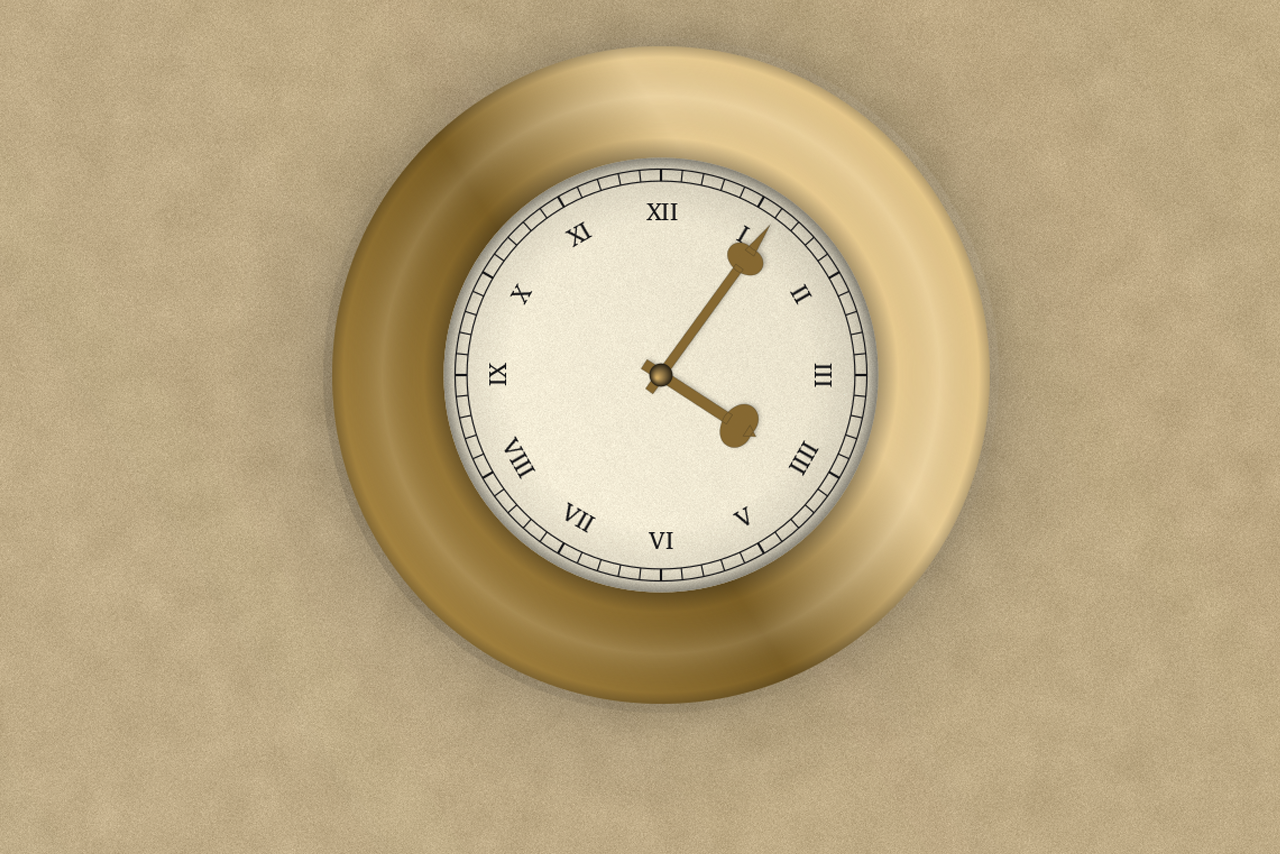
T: 4 h 06 min
